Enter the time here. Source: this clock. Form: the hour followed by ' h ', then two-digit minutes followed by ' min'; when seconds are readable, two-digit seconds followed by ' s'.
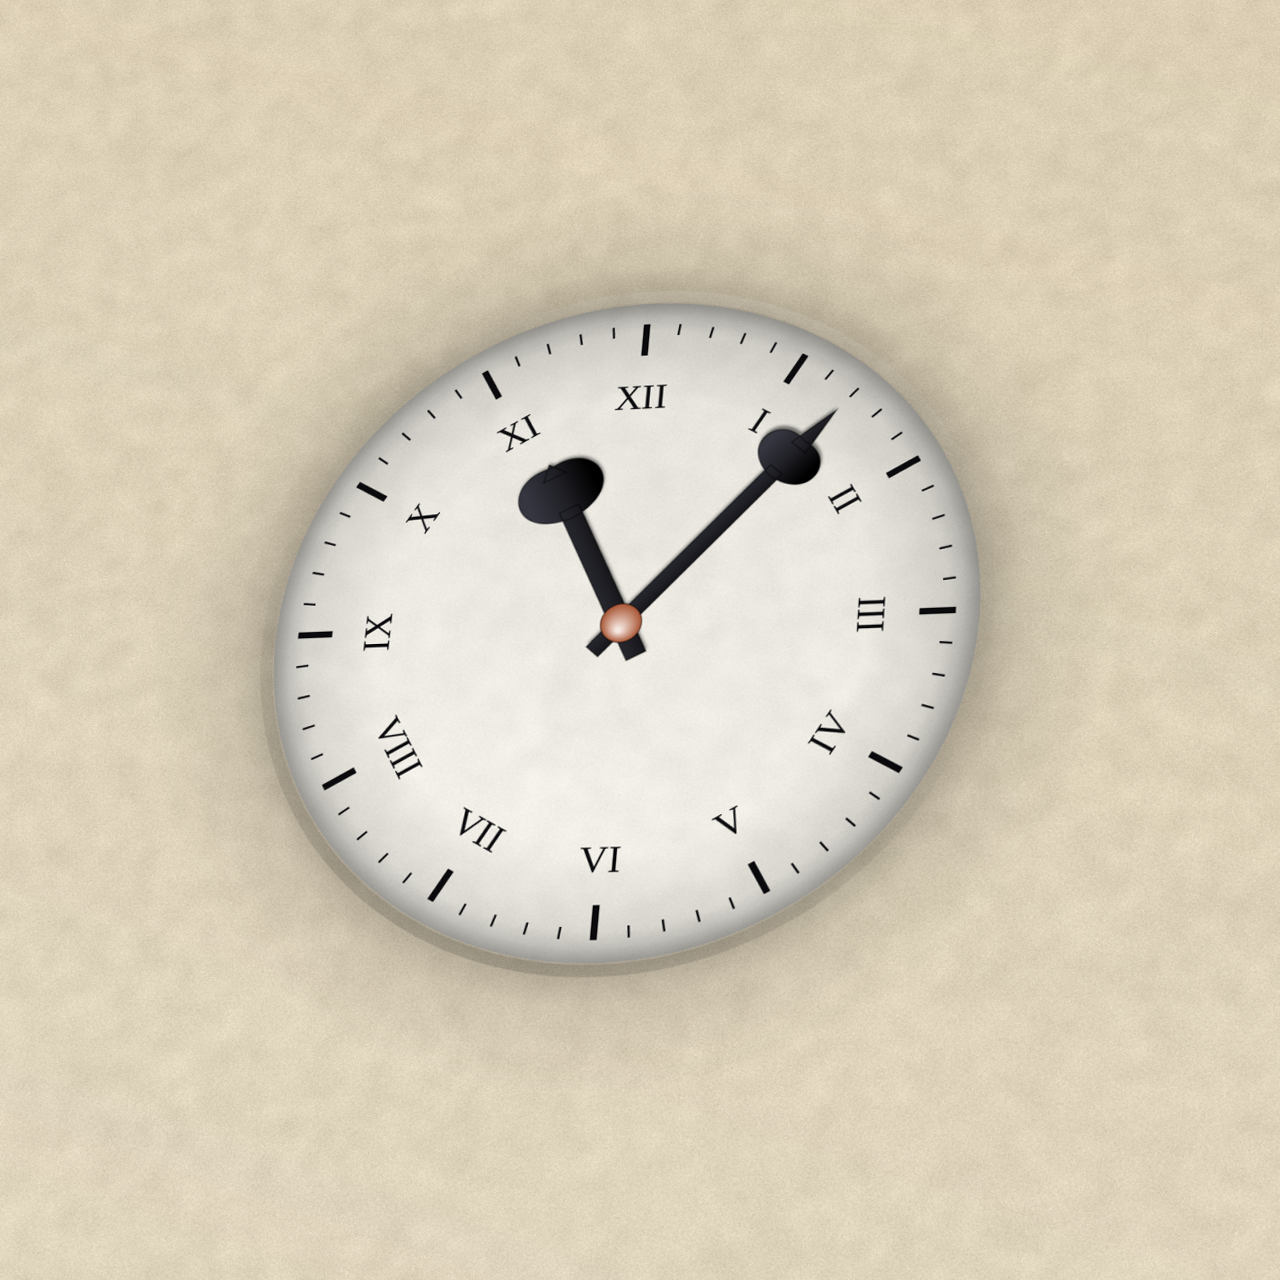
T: 11 h 07 min
